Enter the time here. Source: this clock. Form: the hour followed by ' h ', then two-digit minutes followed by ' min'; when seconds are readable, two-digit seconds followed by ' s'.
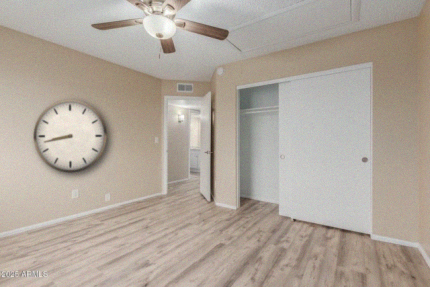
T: 8 h 43 min
